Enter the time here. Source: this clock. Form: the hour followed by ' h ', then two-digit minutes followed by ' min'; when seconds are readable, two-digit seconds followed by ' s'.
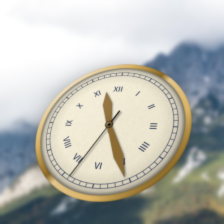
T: 11 h 25 min 34 s
